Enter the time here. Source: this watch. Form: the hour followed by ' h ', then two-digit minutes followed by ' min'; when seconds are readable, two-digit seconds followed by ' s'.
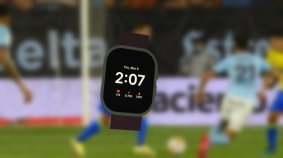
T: 2 h 07 min
